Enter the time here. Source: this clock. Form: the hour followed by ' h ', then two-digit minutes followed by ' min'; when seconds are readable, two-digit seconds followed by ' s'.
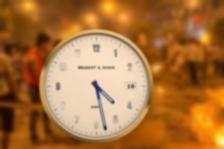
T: 4 h 28 min
